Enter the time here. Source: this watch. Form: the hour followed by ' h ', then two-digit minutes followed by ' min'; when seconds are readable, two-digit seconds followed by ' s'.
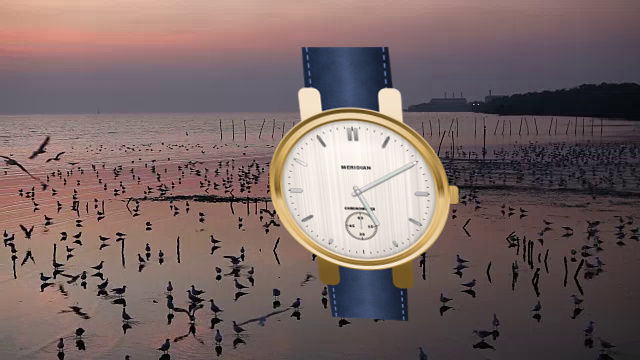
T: 5 h 10 min
